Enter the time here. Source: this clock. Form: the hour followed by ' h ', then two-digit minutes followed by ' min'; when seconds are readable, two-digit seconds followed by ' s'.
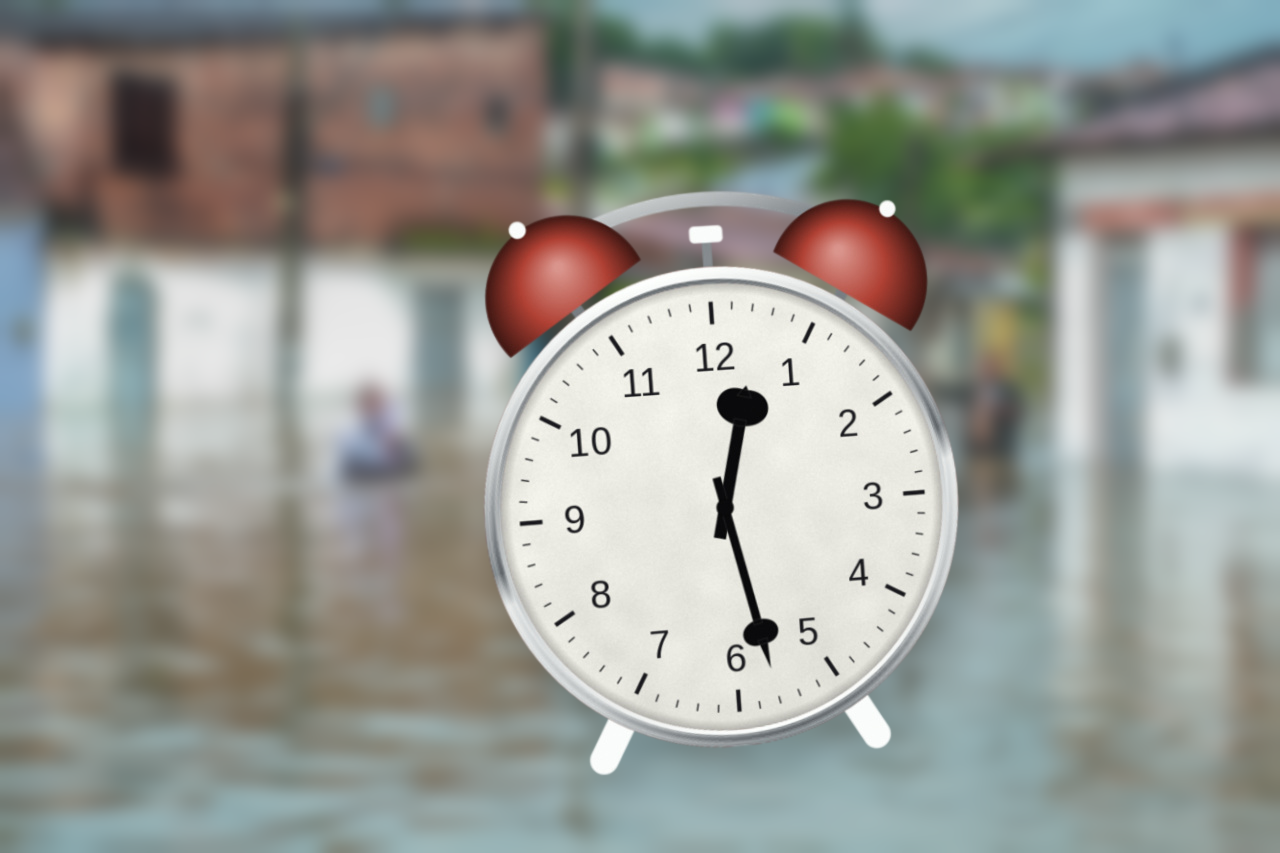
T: 12 h 28 min
